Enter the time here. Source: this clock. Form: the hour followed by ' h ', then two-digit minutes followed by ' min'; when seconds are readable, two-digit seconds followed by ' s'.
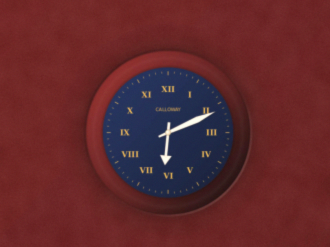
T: 6 h 11 min
